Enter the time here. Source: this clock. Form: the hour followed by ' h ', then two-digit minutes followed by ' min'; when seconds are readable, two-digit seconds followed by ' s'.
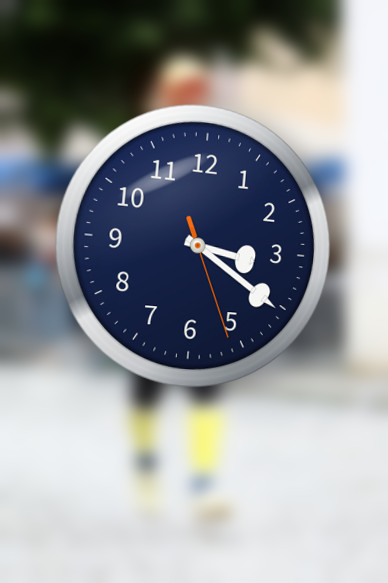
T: 3 h 20 min 26 s
